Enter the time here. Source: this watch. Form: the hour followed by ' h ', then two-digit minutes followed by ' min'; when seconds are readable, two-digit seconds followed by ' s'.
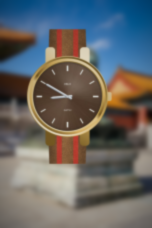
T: 8 h 50 min
